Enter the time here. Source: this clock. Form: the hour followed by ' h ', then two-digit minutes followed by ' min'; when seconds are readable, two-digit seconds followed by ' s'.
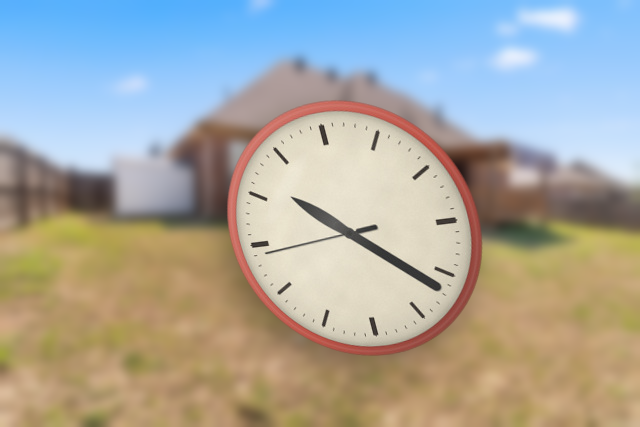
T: 10 h 21 min 44 s
